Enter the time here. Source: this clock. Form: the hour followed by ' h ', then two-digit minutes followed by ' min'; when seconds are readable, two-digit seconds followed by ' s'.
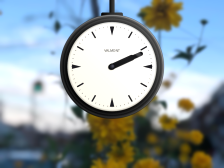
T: 2 h 11 min
